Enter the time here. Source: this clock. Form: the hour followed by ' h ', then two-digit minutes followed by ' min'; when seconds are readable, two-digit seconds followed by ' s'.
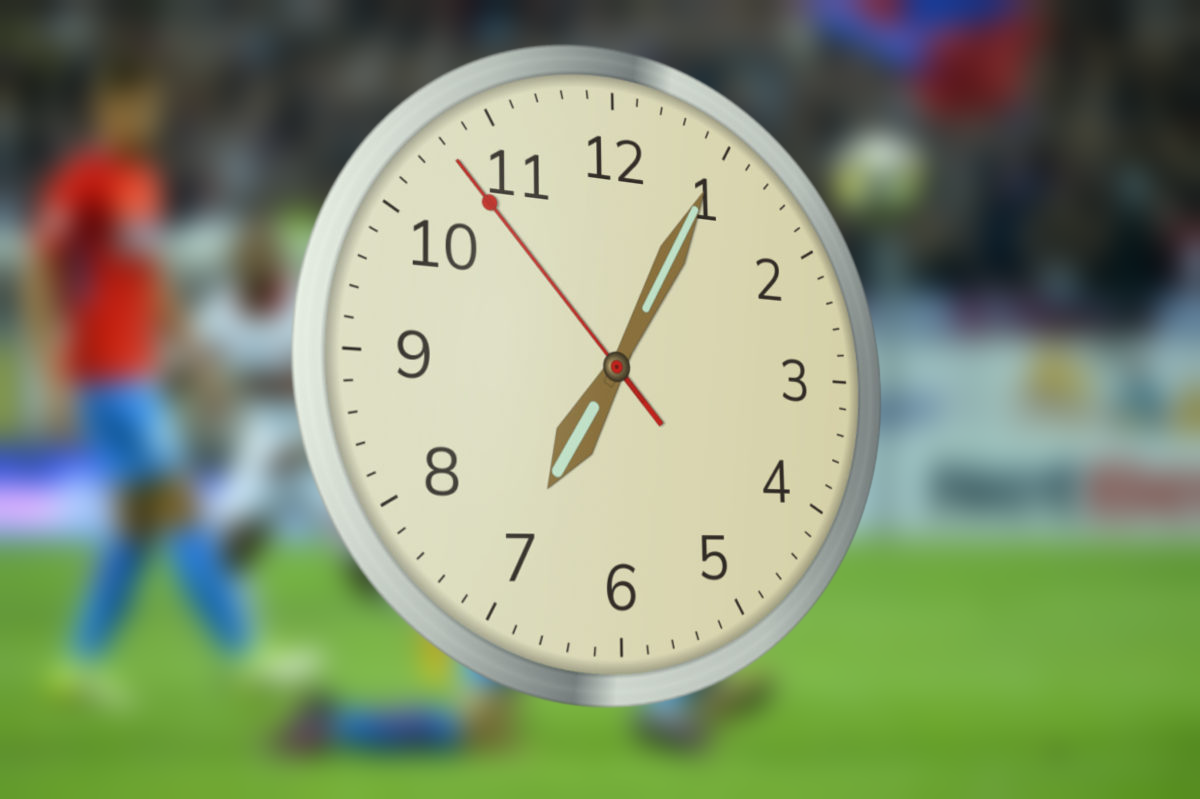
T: 7 h 04 min 53 s
